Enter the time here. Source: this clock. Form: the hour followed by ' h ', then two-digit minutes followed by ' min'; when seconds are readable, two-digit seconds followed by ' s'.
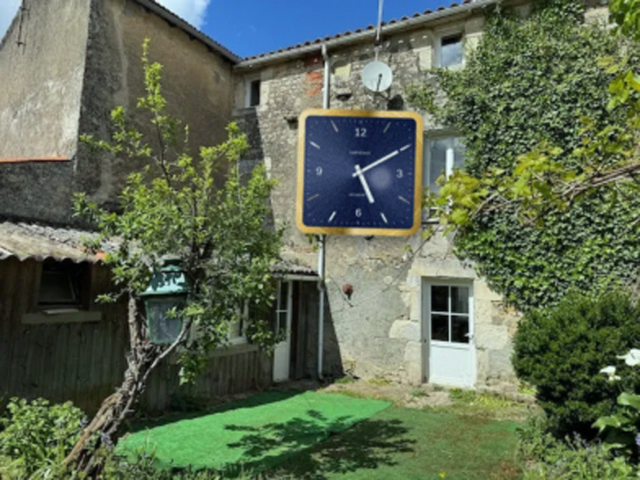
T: 5 h 10 min
